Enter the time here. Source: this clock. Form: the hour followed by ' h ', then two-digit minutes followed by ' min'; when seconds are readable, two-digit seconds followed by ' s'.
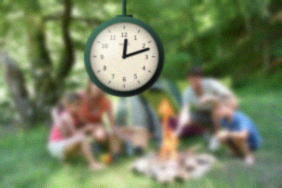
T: 12 h 12 min
